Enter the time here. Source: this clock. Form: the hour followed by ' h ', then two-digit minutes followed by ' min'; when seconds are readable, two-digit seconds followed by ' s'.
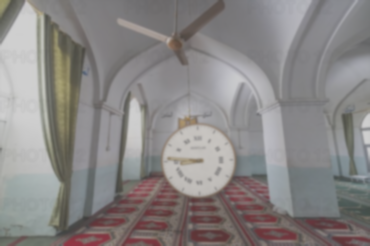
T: 8 h 46 min
